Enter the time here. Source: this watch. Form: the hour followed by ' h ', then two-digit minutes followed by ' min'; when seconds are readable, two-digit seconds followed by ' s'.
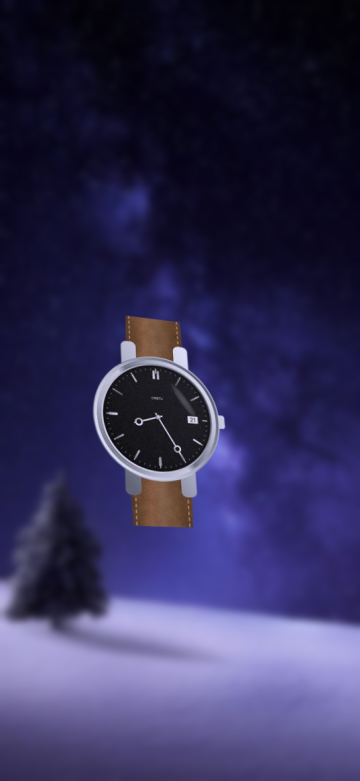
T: 8 h 25 min
